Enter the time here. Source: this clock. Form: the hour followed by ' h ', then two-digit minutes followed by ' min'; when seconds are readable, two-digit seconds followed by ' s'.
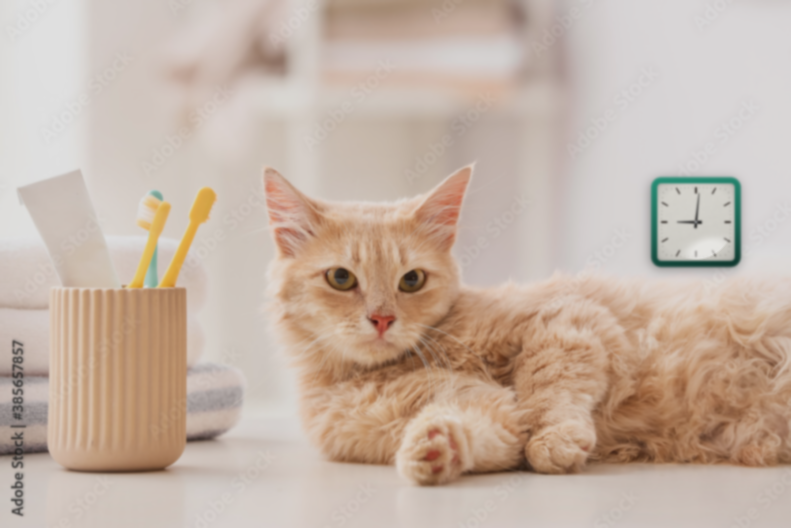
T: 9 h 01 min
